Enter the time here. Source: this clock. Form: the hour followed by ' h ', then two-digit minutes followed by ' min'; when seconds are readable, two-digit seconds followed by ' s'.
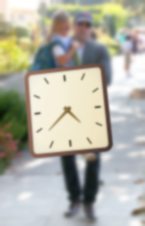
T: 4 h 38 min
